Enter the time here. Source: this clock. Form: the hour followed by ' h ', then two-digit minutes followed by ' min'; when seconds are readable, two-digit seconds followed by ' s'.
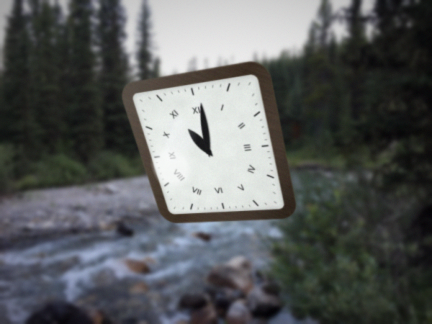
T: 11 h 01 min
